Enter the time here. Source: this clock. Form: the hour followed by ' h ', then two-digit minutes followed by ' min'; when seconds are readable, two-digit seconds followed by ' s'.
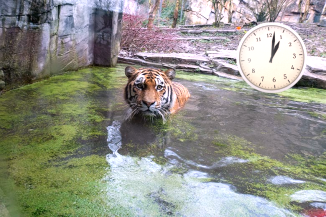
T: 1 h 02 min
